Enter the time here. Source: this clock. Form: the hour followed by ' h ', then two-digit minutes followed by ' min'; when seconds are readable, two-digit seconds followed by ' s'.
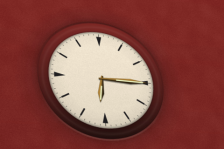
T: 6 h 15 min
